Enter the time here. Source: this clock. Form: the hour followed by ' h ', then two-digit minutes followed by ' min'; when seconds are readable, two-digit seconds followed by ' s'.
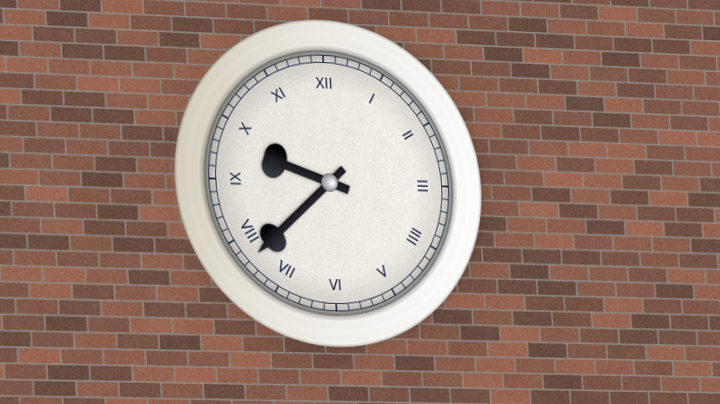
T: 9 h 38 min
